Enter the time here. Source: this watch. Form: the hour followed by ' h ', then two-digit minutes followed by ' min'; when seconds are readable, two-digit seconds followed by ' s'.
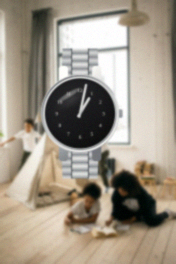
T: 1 h 02 min
